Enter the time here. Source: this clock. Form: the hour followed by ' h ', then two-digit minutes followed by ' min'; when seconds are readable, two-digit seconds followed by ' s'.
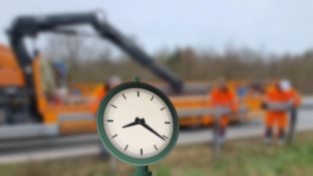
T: 8 h 21 min
